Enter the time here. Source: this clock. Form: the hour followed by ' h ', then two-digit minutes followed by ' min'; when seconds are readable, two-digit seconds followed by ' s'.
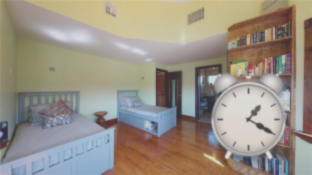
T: 1 h 20 min
